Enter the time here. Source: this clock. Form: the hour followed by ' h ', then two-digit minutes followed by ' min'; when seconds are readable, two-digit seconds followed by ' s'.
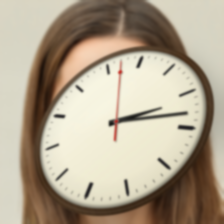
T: 2 h 12 min 57 s
